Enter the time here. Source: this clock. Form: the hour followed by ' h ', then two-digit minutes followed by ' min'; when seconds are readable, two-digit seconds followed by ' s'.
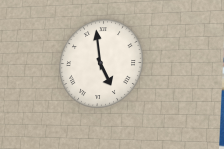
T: 4 h 58 min
